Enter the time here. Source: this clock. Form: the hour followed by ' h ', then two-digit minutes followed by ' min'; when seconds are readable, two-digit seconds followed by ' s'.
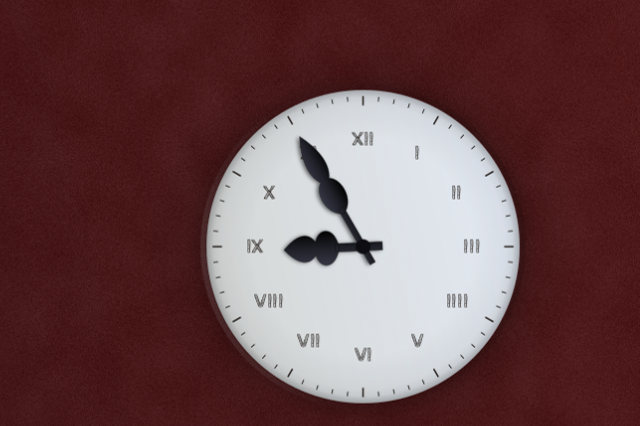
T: 8 h 55 min
